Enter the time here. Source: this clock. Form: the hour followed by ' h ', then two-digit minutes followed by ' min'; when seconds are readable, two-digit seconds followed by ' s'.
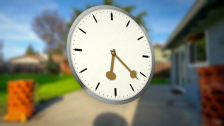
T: 6 h 22 min
